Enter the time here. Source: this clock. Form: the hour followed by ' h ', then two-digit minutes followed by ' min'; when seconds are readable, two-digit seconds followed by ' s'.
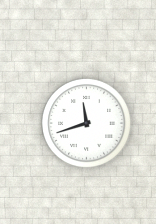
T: 11 h 42 min
